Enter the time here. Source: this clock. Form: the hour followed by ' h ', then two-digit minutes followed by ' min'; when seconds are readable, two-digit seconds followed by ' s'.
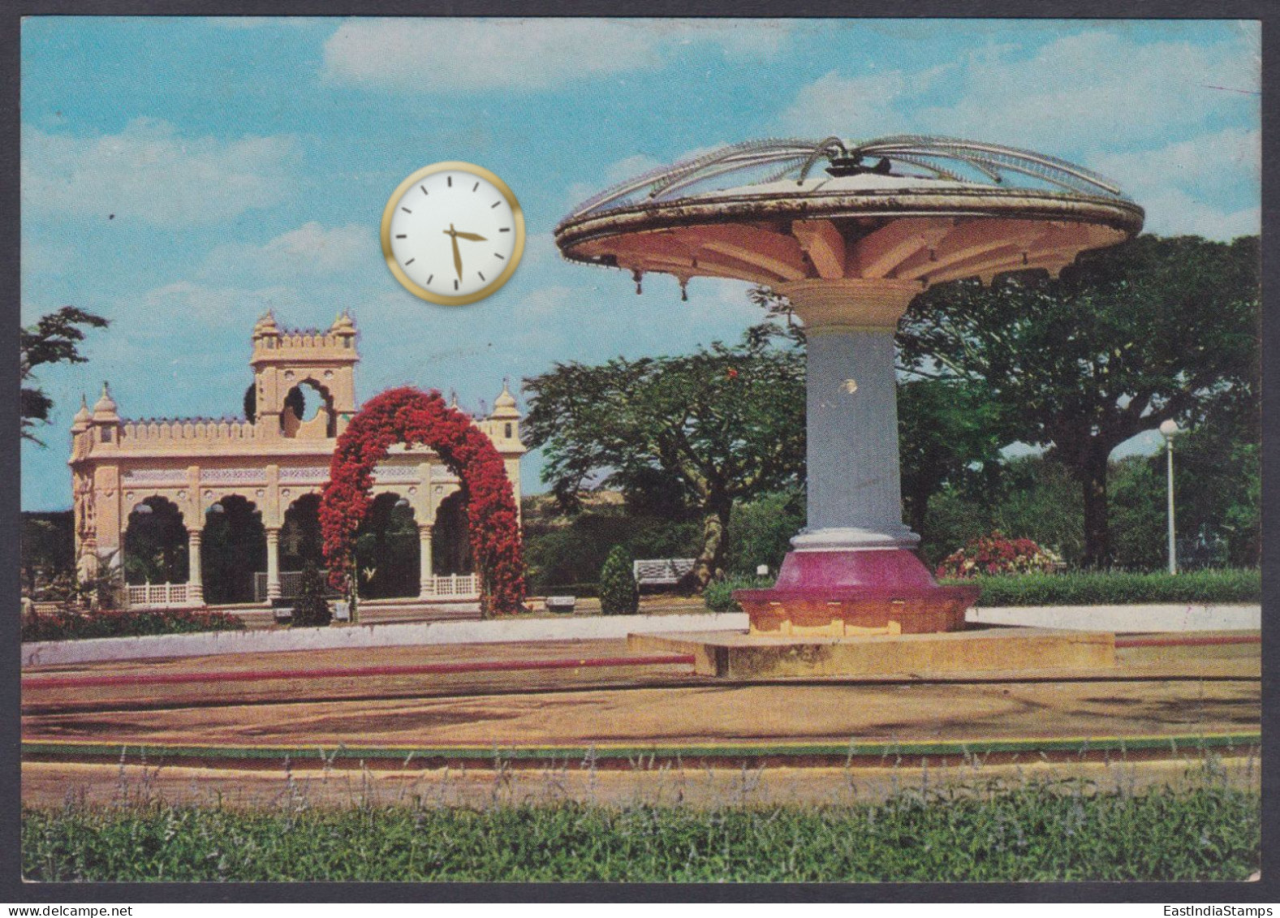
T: 3 h 29 min
